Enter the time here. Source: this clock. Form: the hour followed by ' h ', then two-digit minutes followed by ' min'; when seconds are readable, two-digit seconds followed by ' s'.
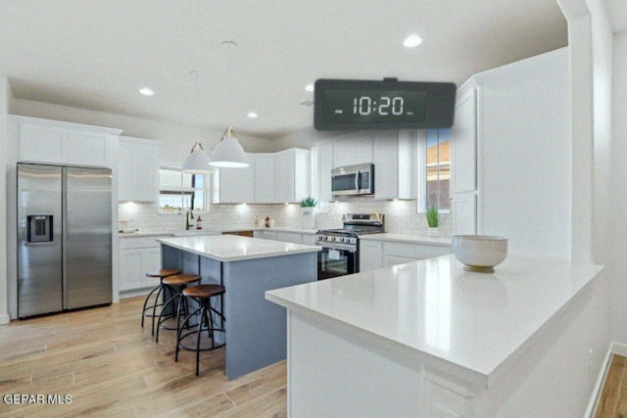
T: 10 h 20 min
